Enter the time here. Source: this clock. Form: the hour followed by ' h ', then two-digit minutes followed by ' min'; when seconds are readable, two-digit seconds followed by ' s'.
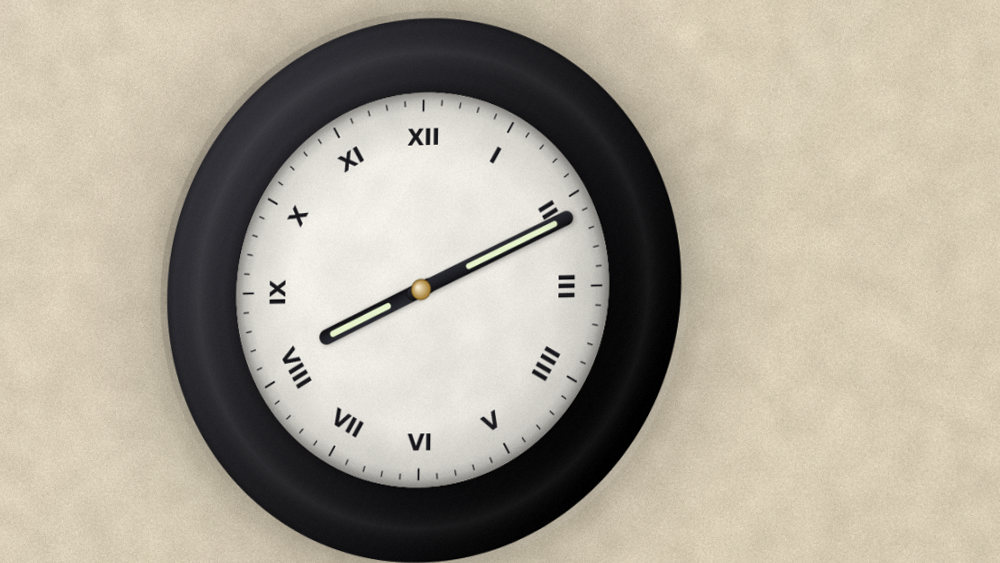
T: 8 h 11 min
